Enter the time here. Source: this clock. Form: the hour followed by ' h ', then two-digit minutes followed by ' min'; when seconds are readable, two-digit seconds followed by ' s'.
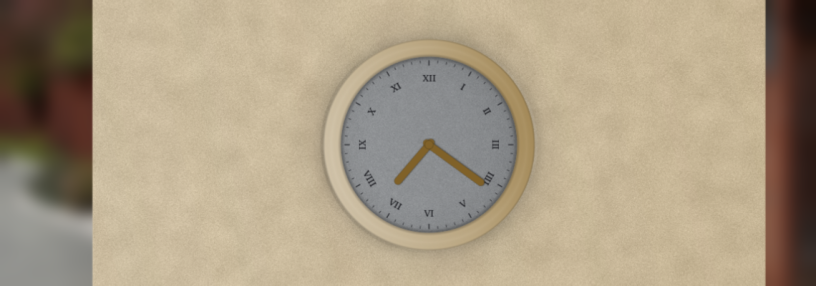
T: 7 h 21 min
